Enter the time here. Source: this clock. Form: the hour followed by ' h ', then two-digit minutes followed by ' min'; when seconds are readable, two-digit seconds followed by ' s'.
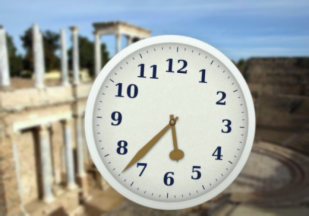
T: 5 h 37 min
